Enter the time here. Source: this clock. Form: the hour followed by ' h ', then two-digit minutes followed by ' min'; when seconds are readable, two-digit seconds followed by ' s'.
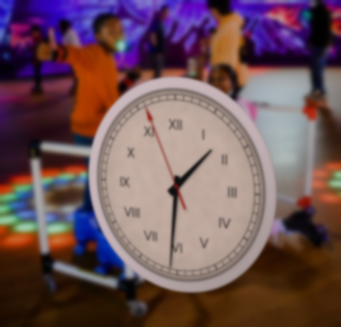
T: 1 h 30 min 56 s
